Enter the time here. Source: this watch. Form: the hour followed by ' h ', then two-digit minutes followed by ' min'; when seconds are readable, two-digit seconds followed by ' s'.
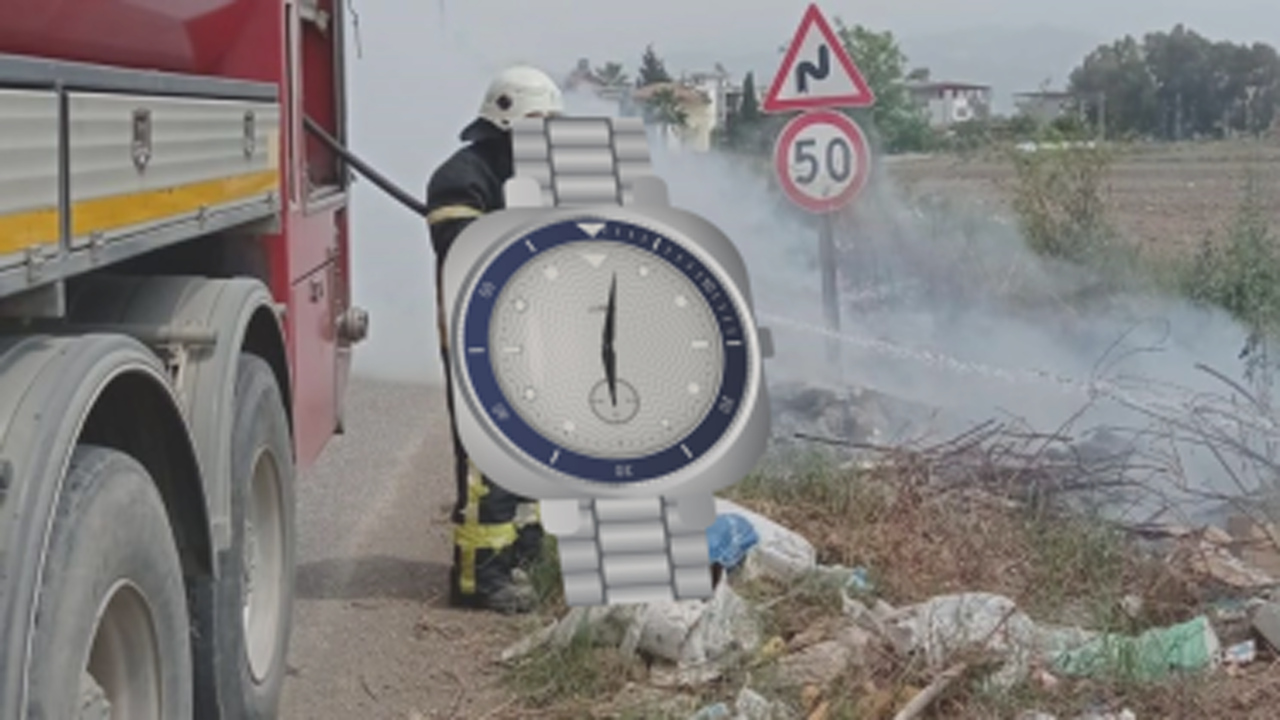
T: 6 h 02 min
